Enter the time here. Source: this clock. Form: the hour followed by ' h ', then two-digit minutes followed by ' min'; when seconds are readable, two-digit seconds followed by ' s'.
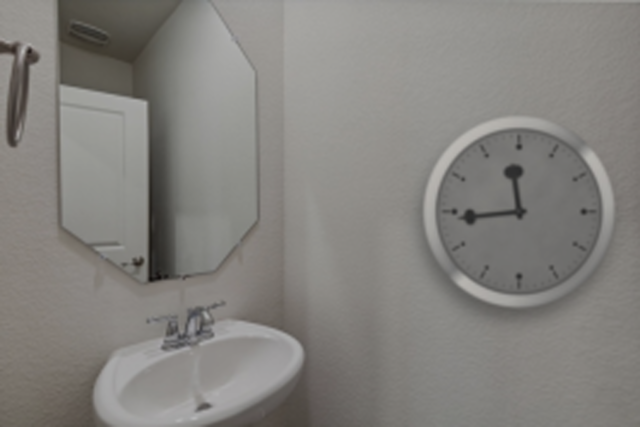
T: 11 h 44 min
